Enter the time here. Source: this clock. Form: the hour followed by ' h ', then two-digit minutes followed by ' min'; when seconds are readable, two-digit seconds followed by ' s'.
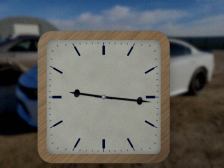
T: 9 h 16 min
